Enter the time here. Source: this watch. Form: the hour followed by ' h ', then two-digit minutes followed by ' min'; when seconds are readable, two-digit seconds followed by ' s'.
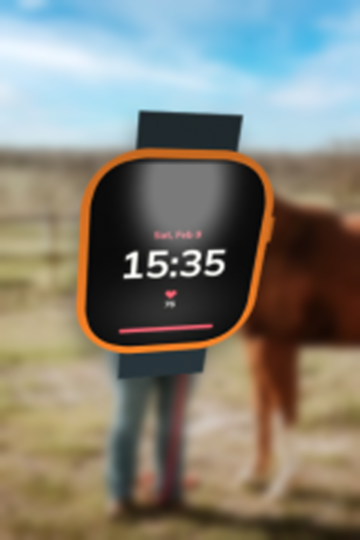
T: 15 h 35 min
